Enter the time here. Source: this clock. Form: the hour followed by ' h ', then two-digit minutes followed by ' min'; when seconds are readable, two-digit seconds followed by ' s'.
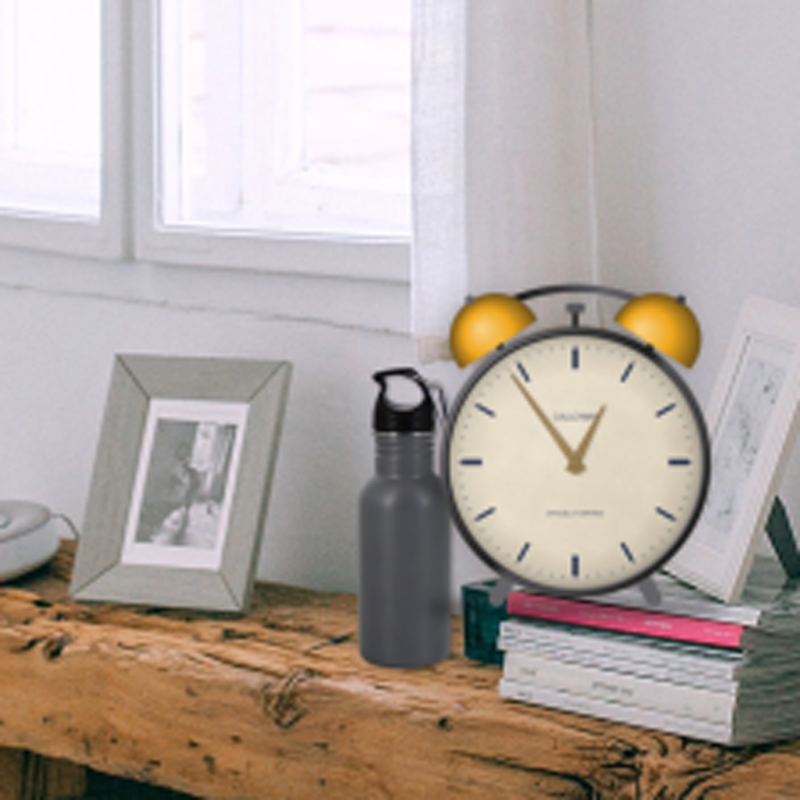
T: 12 h 54 min
